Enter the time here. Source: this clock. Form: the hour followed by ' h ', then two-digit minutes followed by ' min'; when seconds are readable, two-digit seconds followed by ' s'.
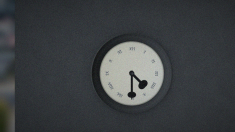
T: 4 h 30 min
